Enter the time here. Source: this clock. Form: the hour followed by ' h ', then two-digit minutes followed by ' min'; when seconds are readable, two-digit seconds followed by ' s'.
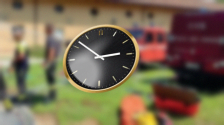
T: 2 h 52 min
